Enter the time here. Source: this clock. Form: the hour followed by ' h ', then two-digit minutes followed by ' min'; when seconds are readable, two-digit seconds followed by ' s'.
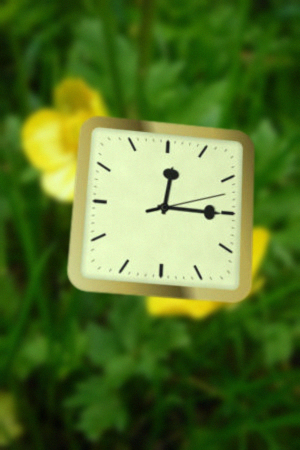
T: 12 h 15 min 12 s
